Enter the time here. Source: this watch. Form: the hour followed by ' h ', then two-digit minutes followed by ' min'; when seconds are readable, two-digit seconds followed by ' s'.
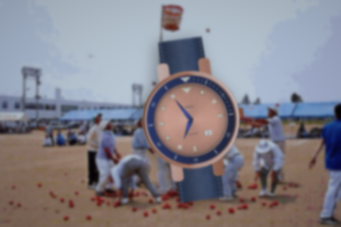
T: 6 h 55 min
